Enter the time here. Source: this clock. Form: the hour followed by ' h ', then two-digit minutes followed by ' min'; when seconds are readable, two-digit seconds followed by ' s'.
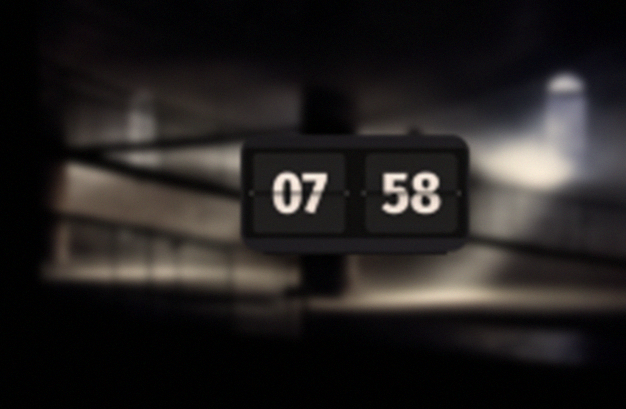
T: 7 h 58 min
